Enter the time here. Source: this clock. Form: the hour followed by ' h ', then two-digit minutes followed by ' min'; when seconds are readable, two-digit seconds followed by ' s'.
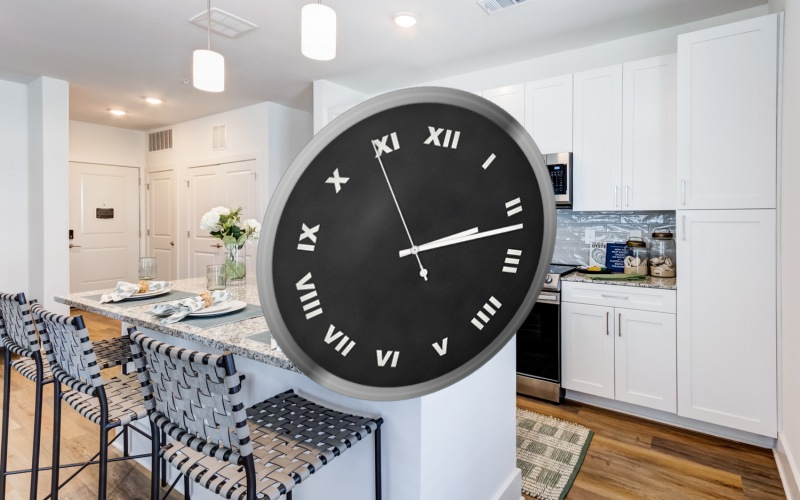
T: 2 h 11 min 54 s
